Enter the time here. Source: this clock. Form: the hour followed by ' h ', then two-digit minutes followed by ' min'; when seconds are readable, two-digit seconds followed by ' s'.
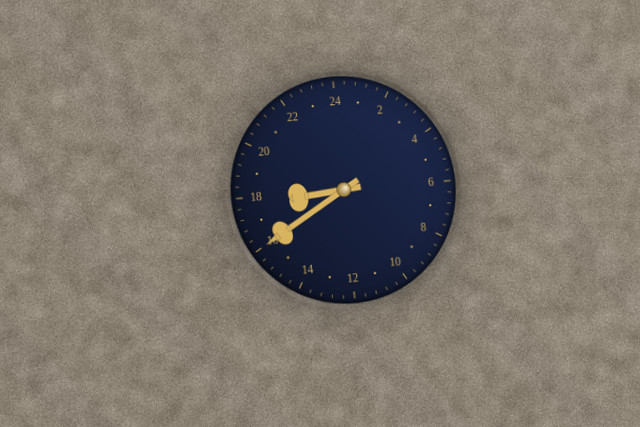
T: 17 h 40 min
